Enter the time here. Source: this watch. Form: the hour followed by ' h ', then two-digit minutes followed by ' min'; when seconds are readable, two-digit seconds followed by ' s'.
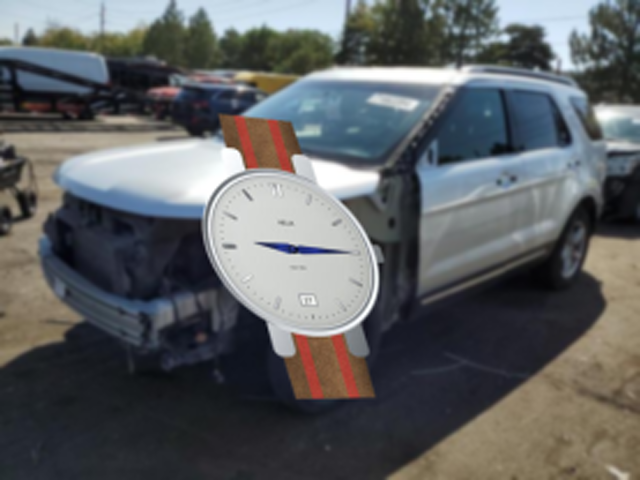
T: 9 h 15 min
